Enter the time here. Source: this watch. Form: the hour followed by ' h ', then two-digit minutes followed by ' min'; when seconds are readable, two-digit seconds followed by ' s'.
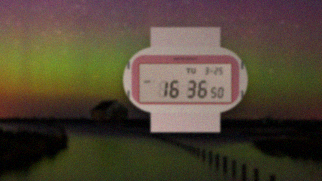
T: 16 h 36 min 50 s
